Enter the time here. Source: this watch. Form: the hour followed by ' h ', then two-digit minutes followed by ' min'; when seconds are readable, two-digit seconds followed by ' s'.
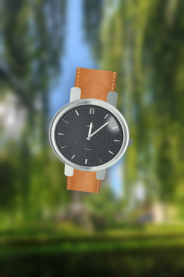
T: 12 h 07 min
